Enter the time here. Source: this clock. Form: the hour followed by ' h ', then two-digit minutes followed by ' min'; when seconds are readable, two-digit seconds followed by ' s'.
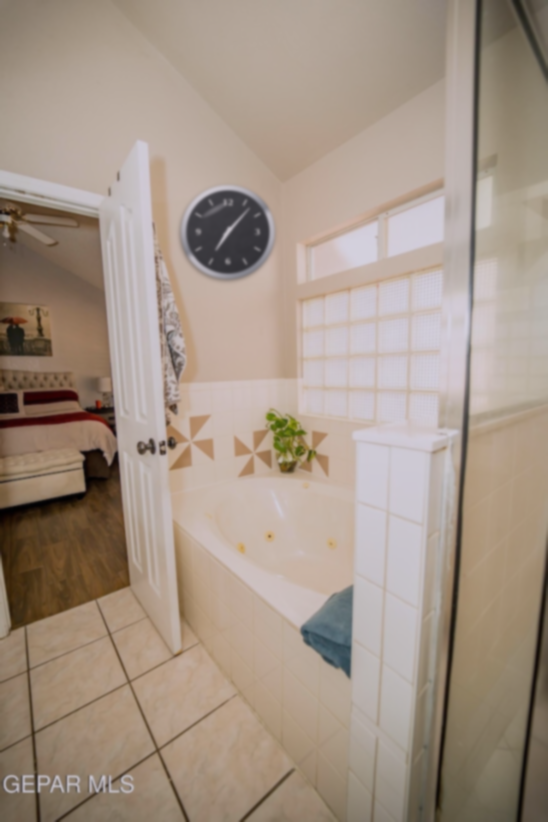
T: 7 h 07 min
